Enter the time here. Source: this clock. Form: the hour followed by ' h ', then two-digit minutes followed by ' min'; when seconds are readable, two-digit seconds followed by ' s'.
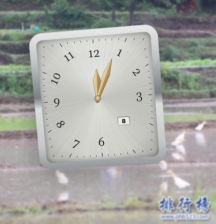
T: 12 h 04 min
